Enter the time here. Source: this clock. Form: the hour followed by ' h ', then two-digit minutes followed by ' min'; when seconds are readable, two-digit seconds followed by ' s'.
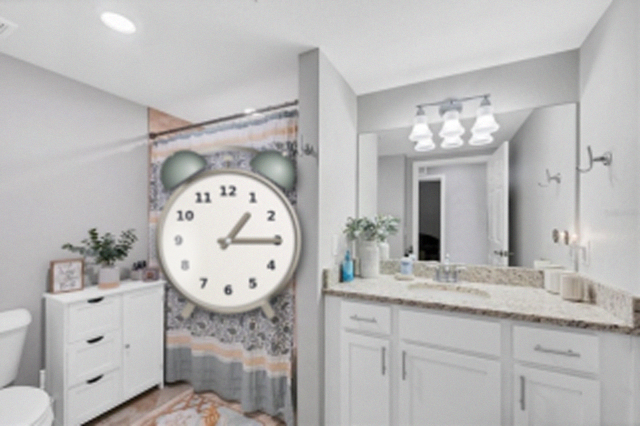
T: 1 h 15 min
